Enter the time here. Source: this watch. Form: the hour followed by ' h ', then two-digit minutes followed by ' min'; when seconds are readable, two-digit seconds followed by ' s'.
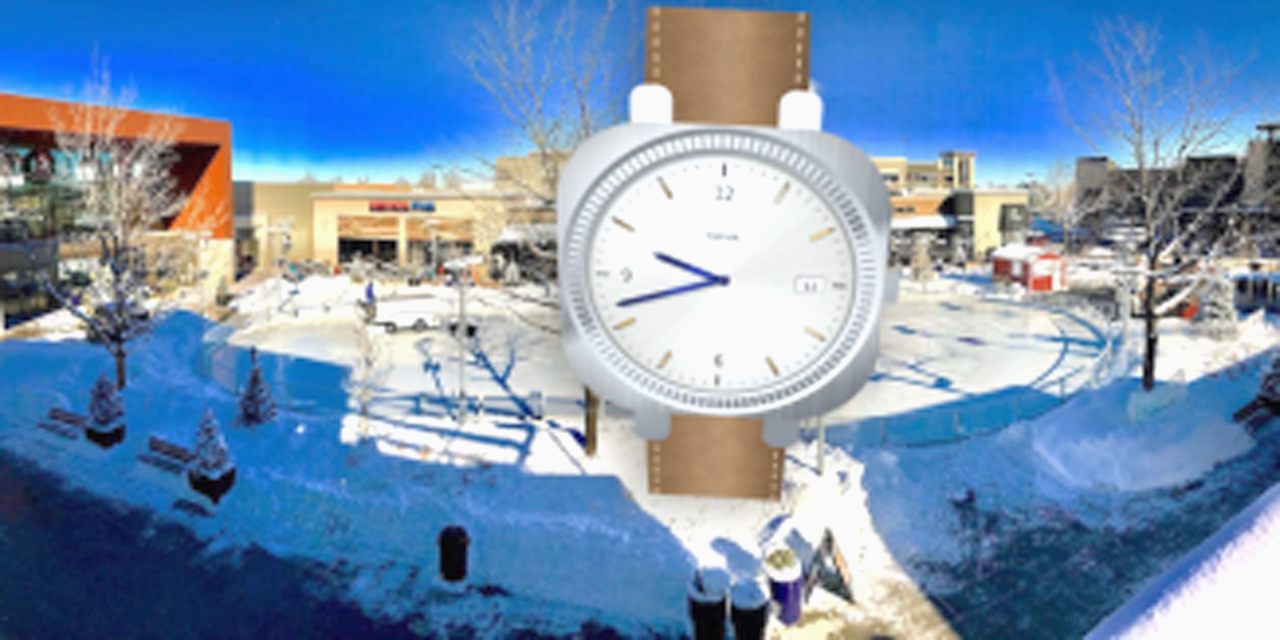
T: 9 h 42 min
